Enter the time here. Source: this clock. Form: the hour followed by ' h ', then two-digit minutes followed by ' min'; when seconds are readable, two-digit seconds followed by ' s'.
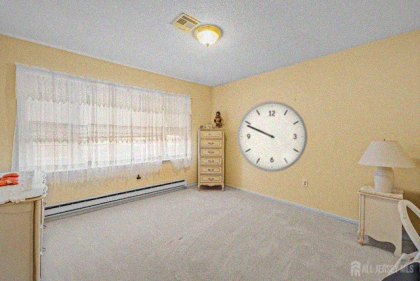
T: 9 h 49 min
